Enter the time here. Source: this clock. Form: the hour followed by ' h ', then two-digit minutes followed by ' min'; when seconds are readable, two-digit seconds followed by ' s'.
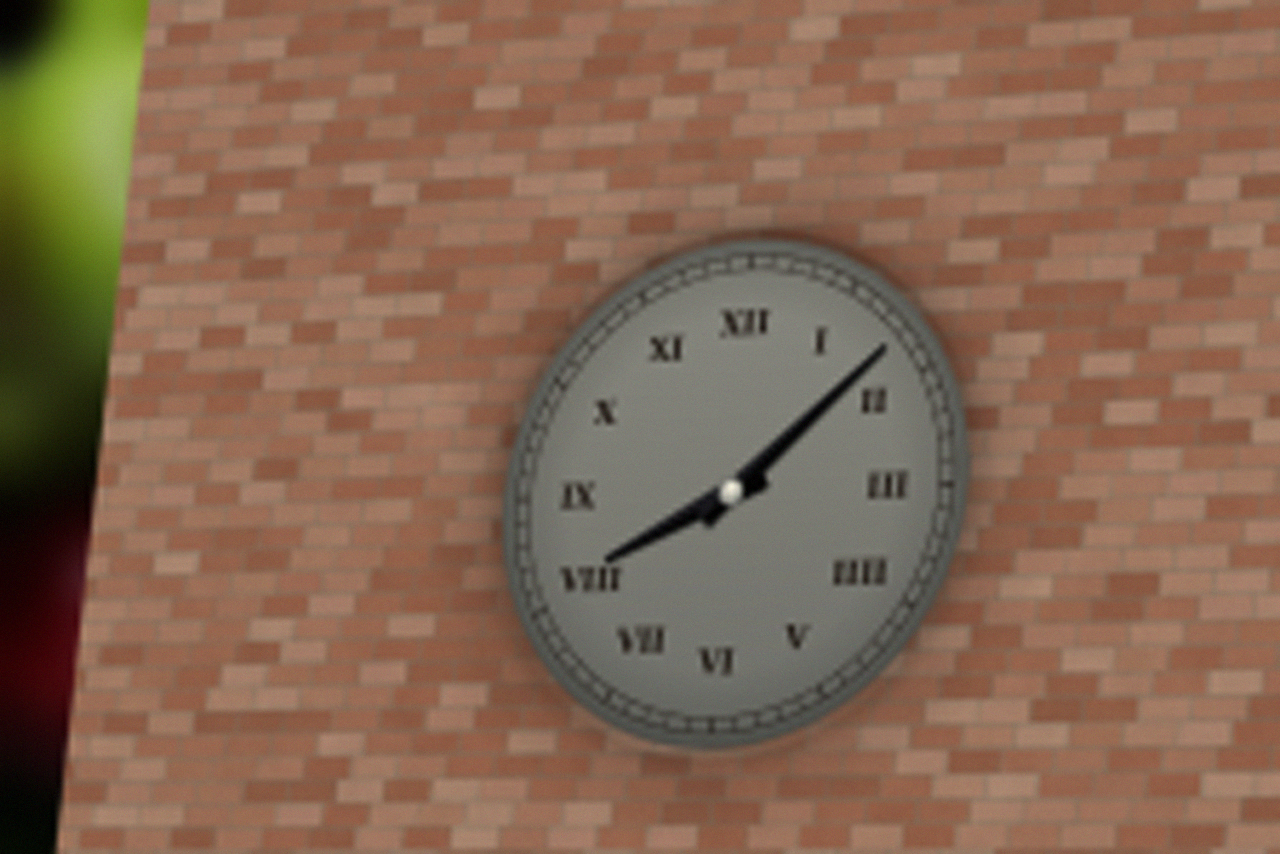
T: 8 h 08 min
